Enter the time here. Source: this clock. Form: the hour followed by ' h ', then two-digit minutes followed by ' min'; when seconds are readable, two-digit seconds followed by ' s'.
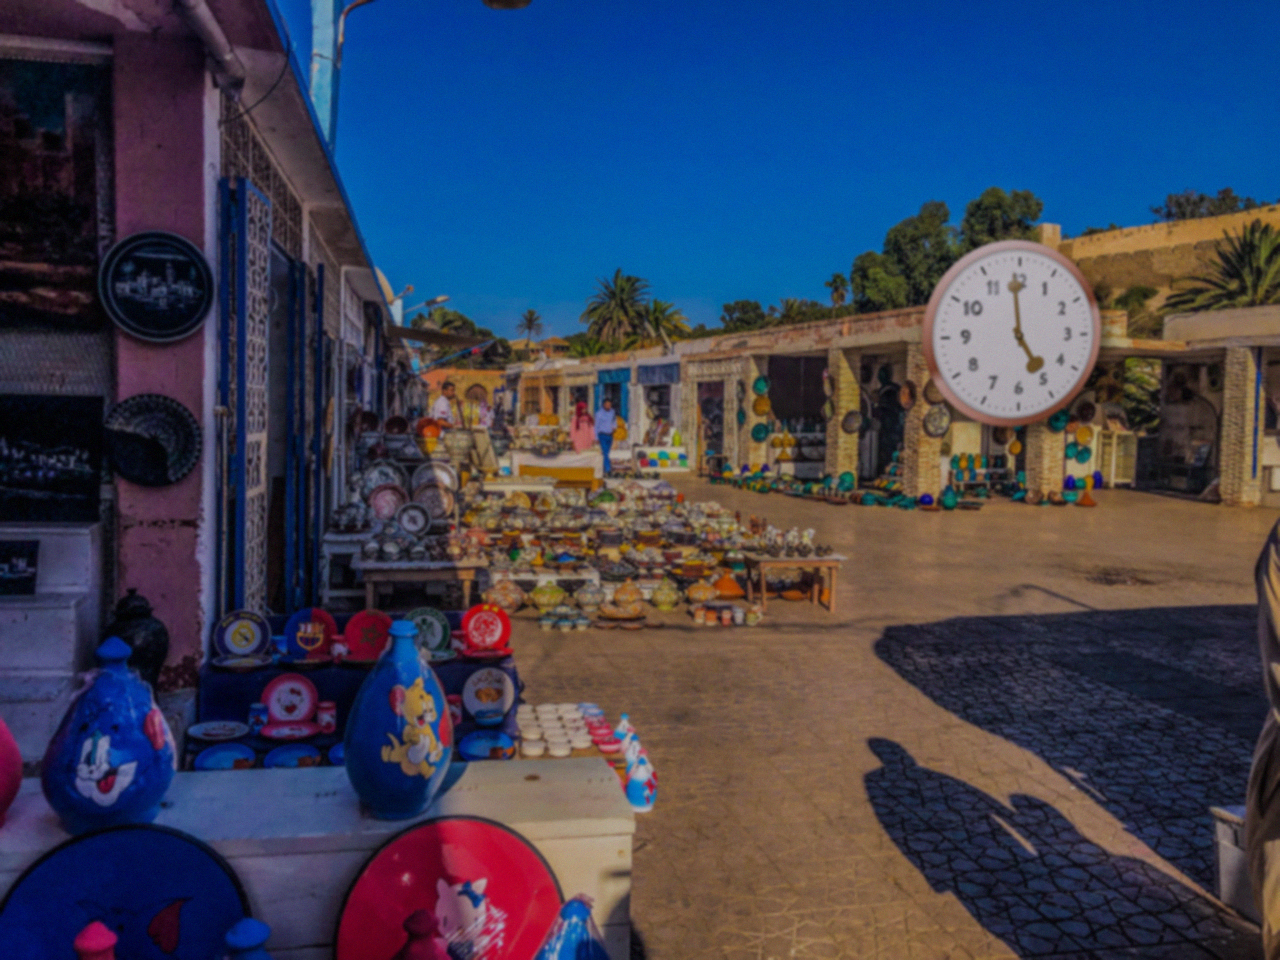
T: 4 h 59 min
